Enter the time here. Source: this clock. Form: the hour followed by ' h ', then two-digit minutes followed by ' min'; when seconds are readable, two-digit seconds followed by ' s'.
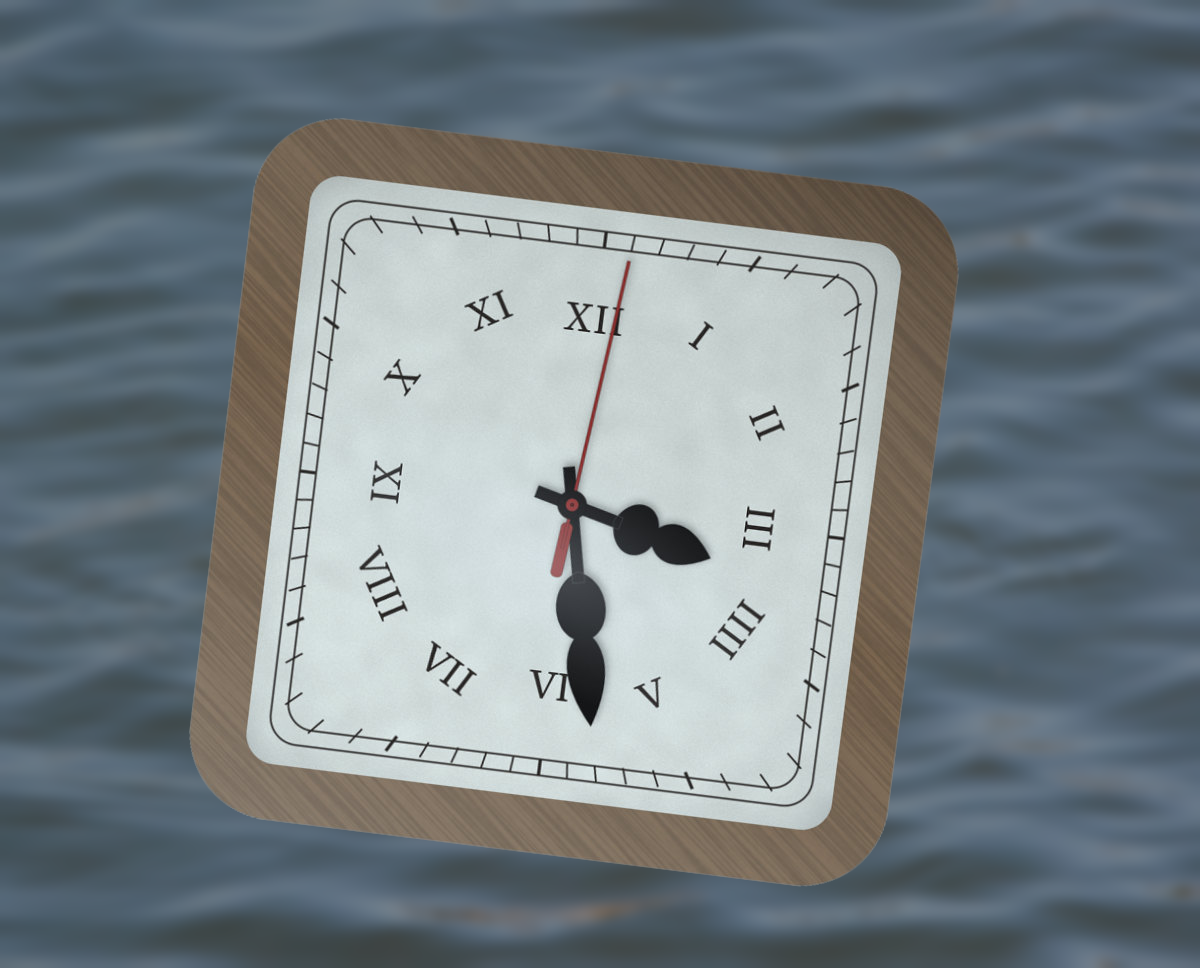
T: 3 h 28 min 01 s
